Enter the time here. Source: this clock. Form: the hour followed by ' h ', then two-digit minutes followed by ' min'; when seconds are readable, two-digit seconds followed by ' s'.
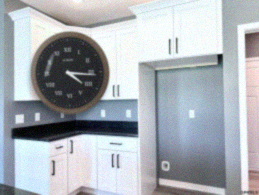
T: 4 h 16 min
